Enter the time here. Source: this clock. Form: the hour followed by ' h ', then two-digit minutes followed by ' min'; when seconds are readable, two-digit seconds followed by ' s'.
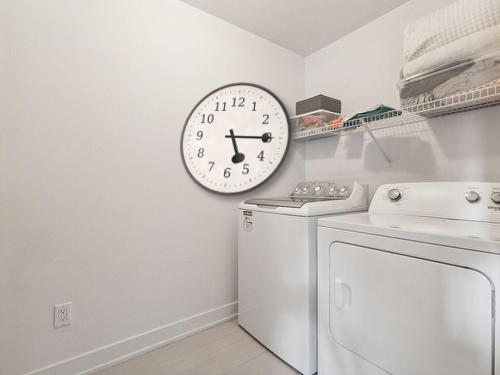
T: 5 h 15 min
